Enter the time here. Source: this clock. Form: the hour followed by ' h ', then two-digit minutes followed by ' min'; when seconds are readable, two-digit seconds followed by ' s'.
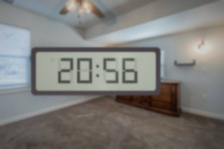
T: 20 h 56 min
